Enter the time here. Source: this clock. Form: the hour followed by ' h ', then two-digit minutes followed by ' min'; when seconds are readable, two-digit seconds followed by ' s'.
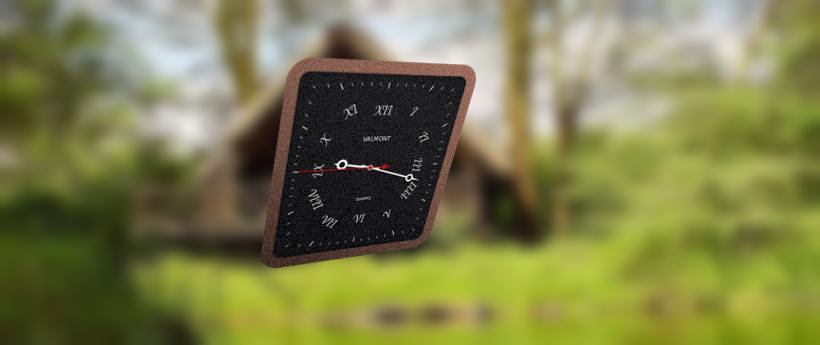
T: 9 h 17 min 45 s
